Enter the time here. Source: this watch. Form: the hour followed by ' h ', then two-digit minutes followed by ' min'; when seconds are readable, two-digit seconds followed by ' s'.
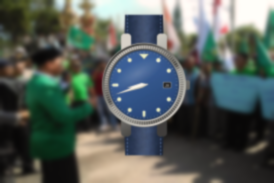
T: 8 h 42 min
